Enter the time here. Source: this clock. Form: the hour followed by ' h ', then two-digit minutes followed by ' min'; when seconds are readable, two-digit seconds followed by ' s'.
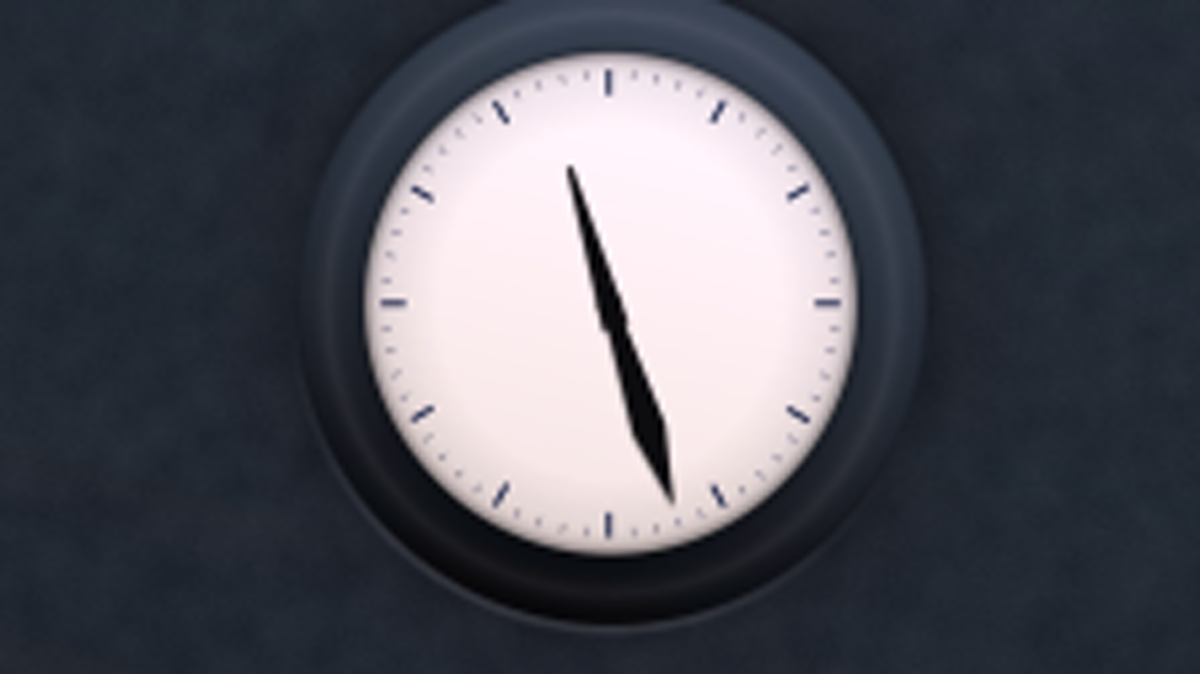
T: 11 h 27 min
